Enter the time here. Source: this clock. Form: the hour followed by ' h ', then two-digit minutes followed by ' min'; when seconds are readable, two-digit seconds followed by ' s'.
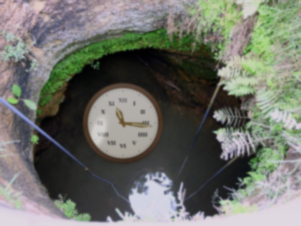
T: 11 h 16 min
